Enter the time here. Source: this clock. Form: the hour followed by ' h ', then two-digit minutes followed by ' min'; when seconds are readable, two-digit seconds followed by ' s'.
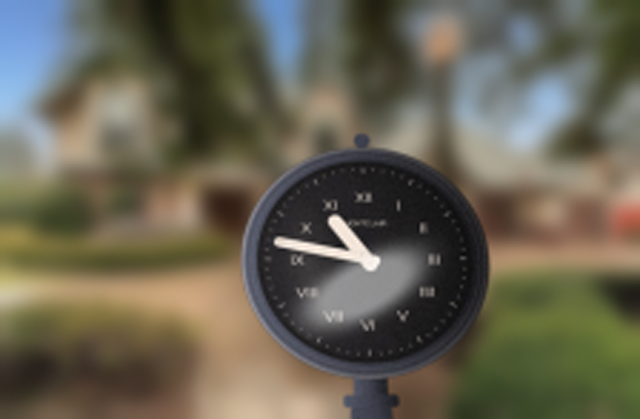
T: 10 h 47 min
